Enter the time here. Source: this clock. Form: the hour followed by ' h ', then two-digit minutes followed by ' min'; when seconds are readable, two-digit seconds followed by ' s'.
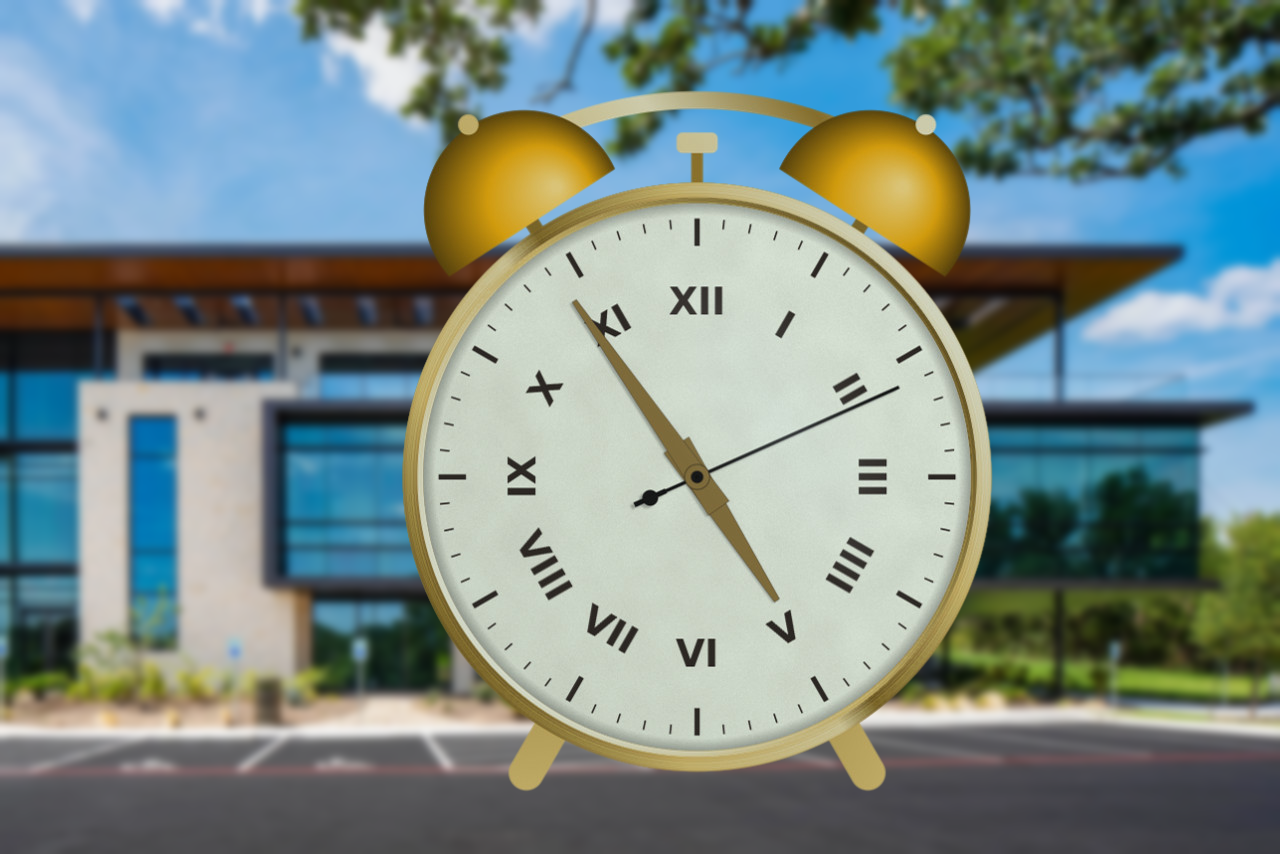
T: 4 h 54 min 11 s
